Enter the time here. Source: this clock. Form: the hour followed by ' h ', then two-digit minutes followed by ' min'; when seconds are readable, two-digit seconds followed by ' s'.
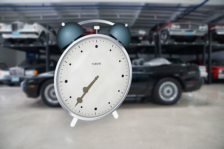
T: 7 h 37 min
